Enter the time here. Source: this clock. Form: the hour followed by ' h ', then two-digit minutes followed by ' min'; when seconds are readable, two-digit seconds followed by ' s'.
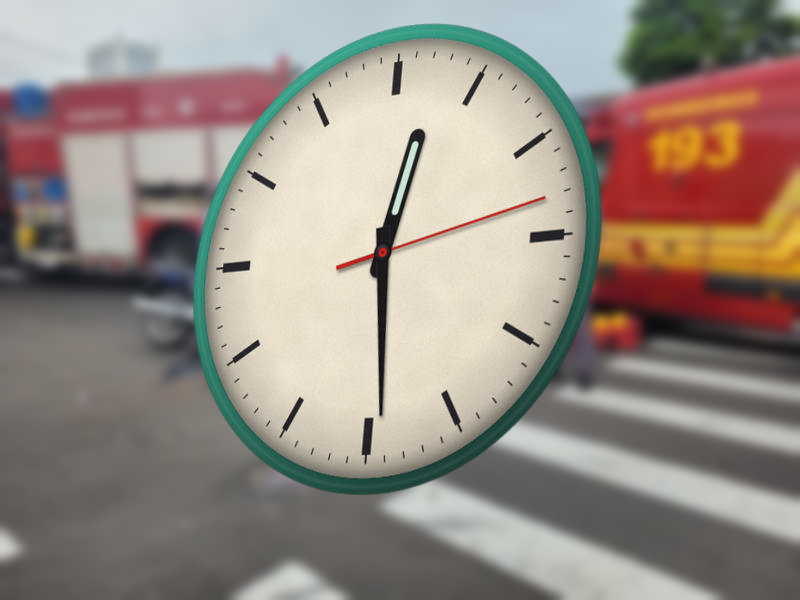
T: 12 h 29 min 13 s
